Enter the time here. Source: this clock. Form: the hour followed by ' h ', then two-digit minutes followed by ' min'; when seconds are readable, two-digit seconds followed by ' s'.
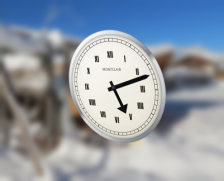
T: 5 h 12 min
